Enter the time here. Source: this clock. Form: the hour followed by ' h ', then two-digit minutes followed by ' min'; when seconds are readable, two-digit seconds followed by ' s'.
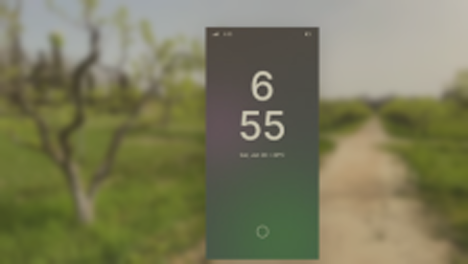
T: 6 h 55 min
